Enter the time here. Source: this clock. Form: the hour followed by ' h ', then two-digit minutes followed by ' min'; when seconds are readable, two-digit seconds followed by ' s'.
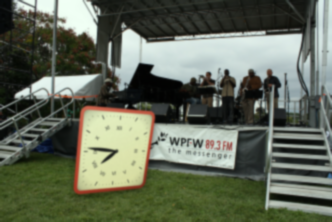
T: 7 h 46 min
